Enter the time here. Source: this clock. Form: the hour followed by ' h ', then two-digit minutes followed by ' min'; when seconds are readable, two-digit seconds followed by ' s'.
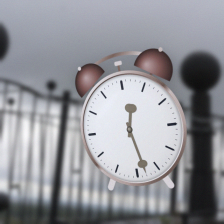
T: 12 h 28 min
